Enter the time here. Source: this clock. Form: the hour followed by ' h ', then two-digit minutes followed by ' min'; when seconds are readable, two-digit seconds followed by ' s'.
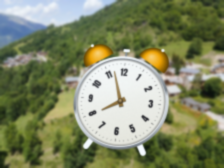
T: 7 h 57 min
